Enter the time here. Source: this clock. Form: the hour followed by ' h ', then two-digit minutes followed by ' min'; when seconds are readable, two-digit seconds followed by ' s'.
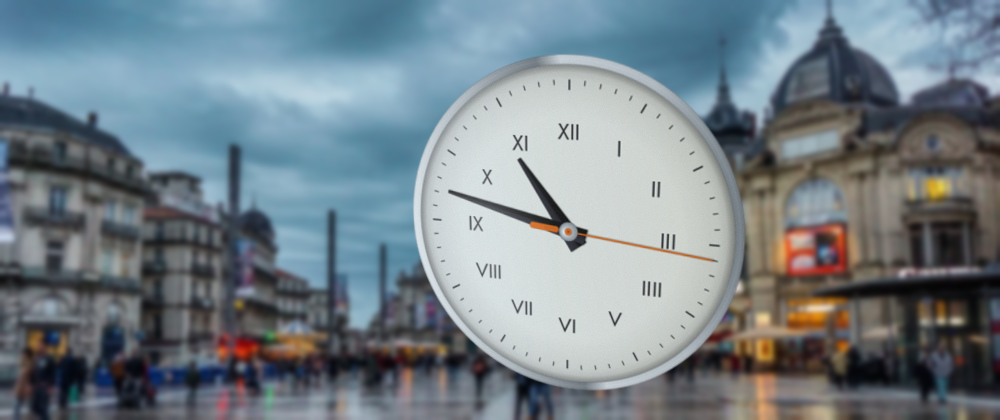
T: 10 h 47 min 16 s
